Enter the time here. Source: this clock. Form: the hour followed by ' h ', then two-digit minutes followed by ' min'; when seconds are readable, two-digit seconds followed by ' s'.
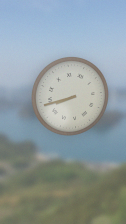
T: 7 h 39 min
